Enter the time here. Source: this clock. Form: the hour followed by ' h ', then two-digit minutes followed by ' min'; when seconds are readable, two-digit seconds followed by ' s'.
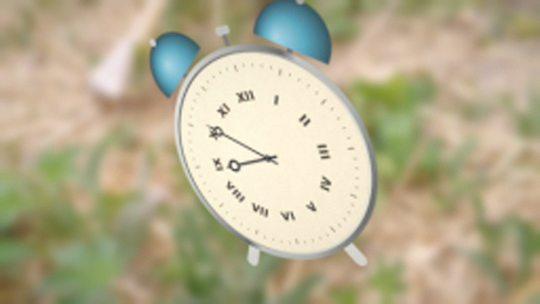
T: 8 h 51 min
